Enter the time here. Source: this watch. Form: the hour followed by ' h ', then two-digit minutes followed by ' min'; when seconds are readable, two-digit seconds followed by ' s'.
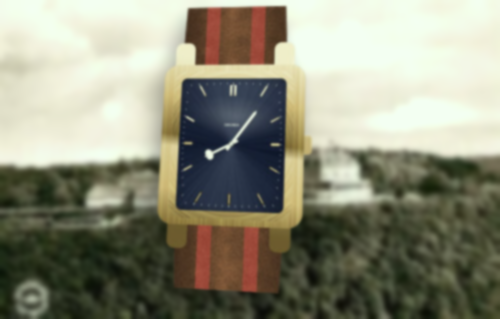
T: 8 h 06 min
